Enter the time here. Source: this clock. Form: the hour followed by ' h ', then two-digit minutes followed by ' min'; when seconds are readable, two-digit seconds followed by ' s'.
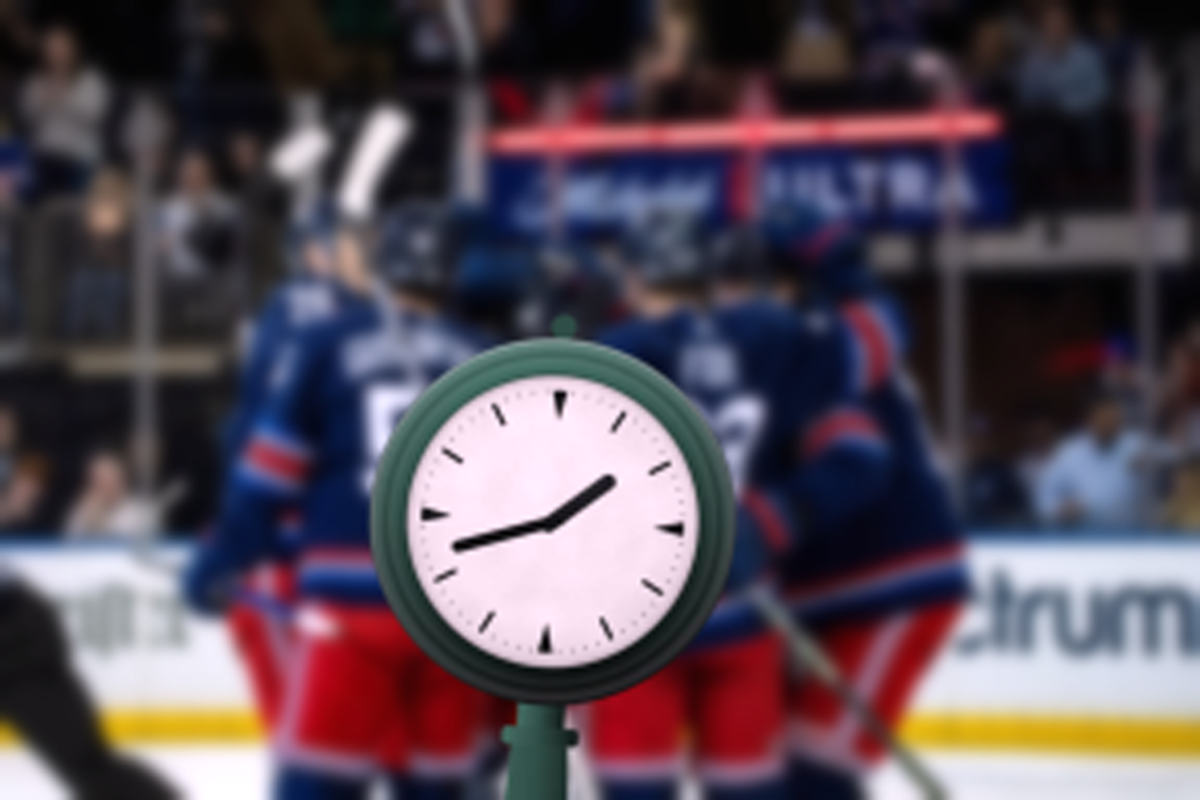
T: 1 h 42 min
